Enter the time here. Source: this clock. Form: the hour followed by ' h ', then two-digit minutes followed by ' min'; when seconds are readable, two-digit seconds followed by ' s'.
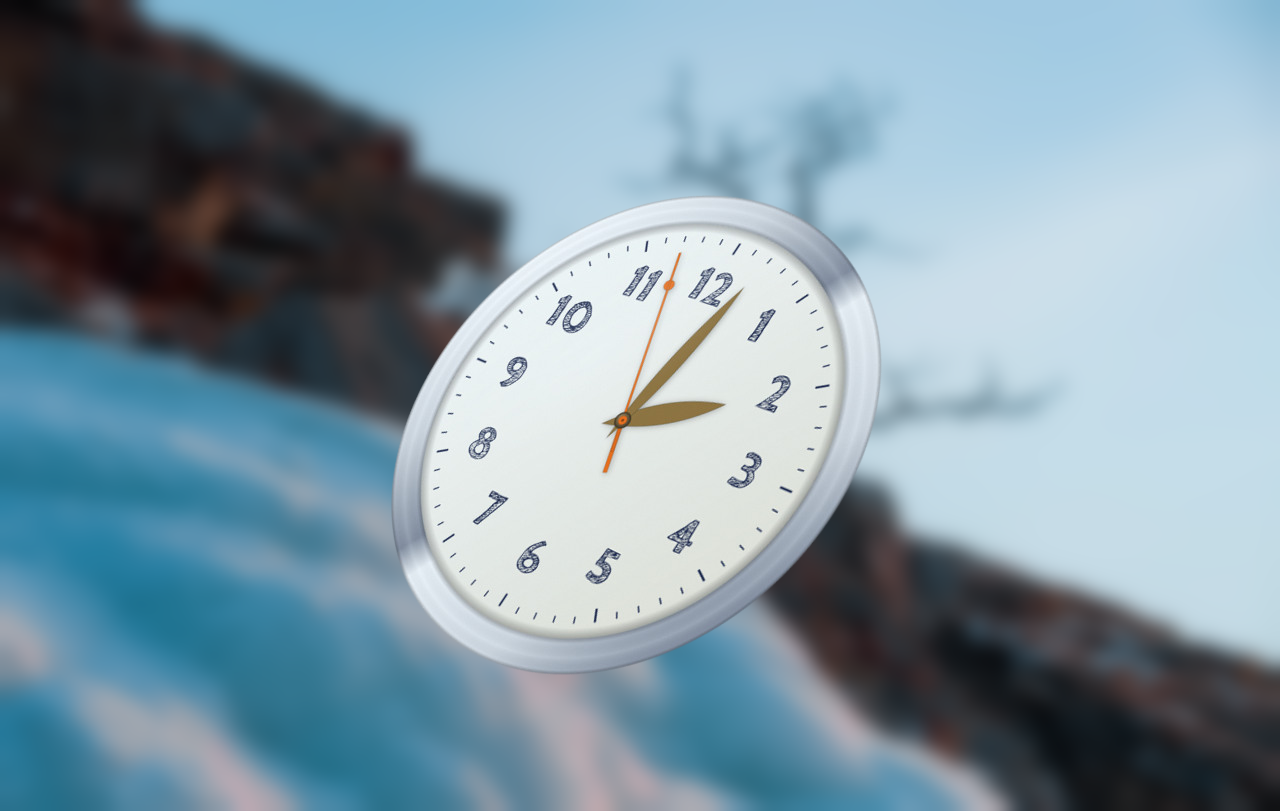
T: 2 h 01 min 57 s
